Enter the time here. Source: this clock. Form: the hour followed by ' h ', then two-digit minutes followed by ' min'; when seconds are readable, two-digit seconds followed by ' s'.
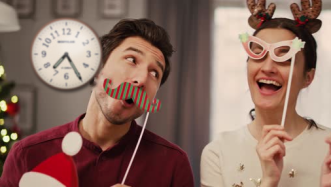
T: 7 h 25 min
